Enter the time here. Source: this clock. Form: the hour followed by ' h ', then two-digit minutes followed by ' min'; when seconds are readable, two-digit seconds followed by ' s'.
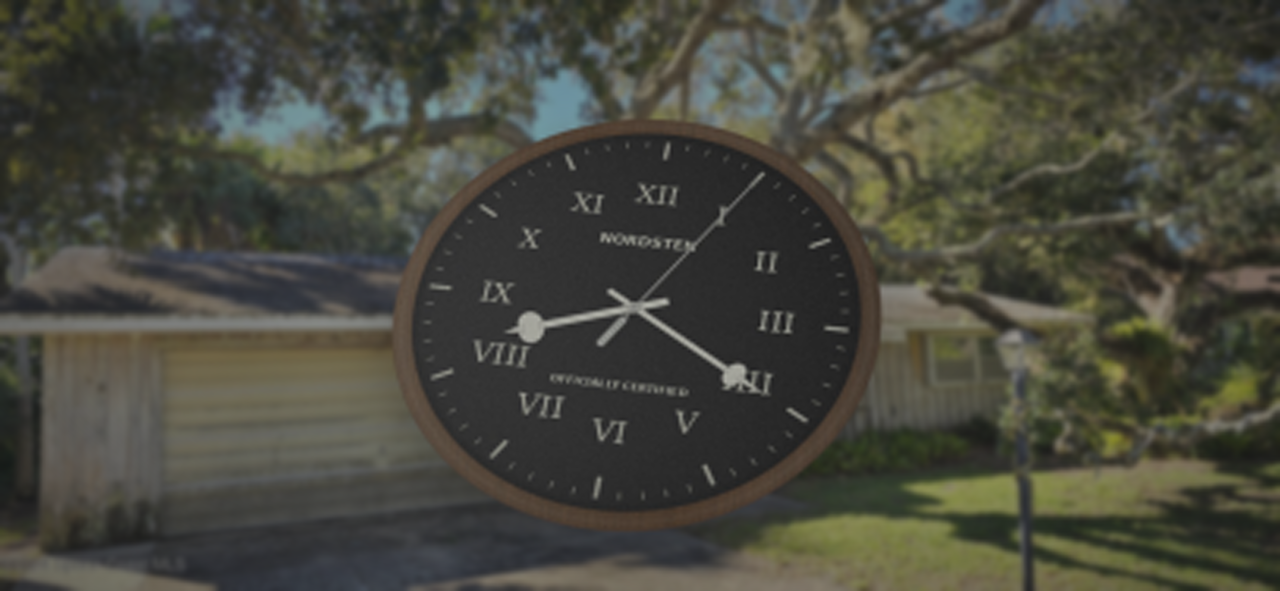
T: 8 h 20 min 05 s
